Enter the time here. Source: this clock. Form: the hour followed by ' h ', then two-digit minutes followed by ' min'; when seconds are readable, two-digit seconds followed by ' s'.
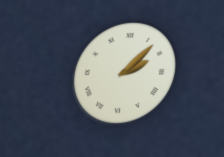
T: 2 h 07 min
